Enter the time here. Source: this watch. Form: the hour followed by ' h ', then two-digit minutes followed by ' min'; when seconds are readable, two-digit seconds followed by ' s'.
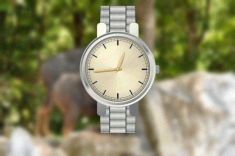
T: 12 h 44 min
